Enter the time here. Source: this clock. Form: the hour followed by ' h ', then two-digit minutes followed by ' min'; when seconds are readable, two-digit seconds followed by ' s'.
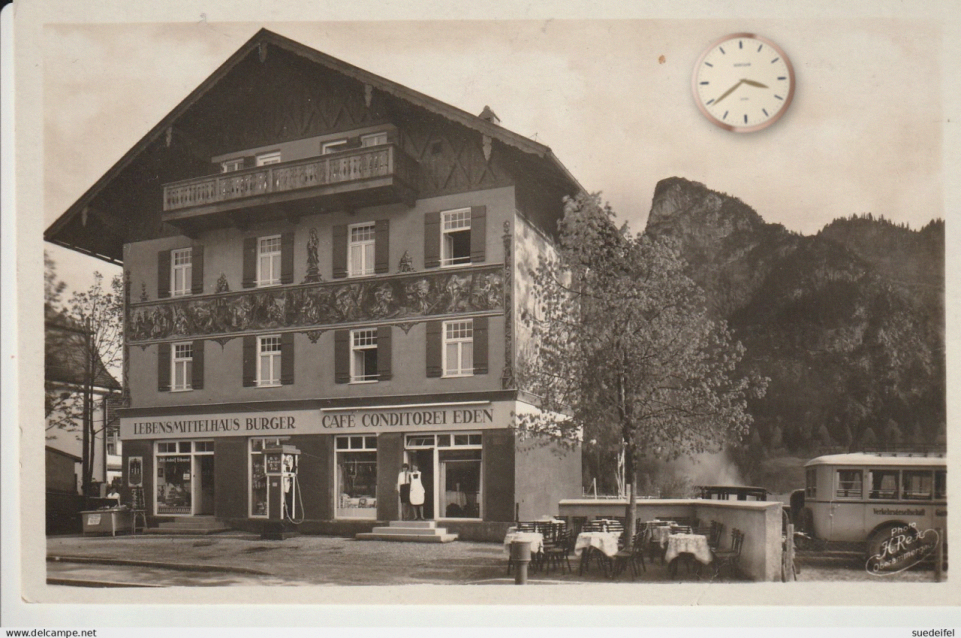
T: 3 h 39 min
